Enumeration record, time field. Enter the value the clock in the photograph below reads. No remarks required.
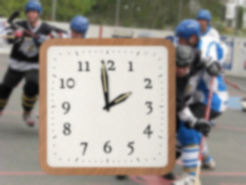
1:59
